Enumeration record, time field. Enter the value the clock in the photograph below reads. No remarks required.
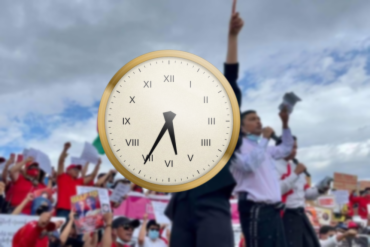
5:35
